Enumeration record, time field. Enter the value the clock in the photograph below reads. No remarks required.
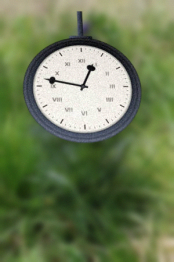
12:47
